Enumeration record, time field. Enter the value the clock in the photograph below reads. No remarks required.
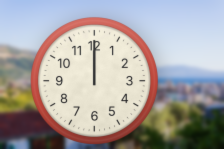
12:00
